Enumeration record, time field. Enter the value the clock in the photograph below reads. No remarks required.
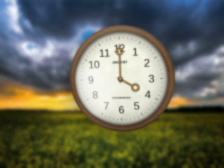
4:00
